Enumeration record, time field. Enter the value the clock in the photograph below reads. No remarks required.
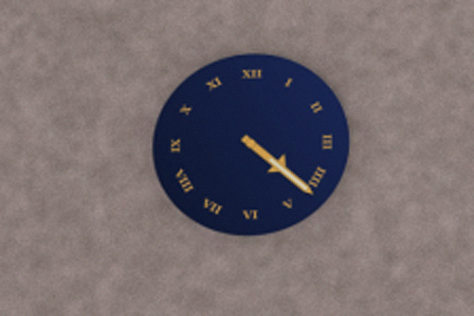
4:22
